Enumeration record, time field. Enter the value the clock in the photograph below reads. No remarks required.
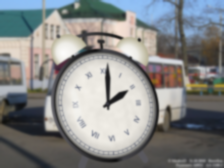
2:01
